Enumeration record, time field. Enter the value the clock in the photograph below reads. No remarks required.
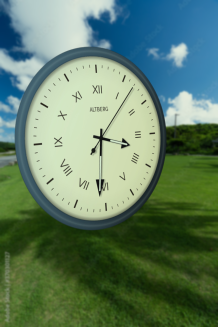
3:31:07
